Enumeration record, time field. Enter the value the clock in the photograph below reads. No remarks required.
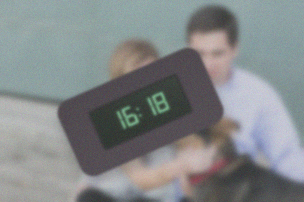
16:18
